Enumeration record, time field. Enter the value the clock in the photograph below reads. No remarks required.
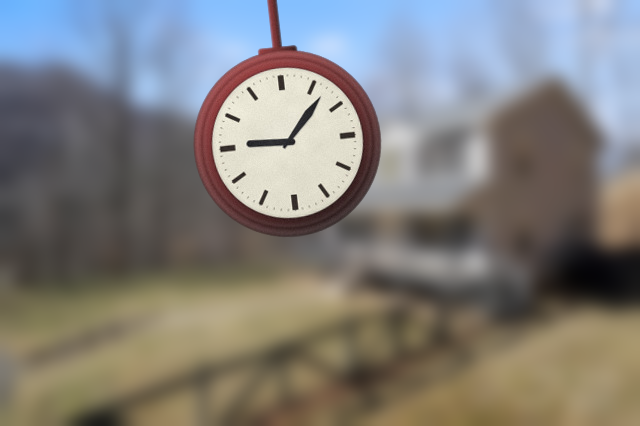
9:07
